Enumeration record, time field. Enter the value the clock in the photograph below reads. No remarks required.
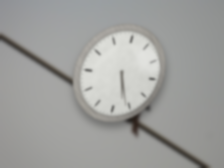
5:26
